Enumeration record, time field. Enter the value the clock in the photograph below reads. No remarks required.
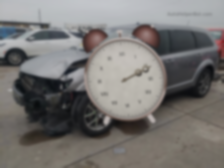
2:11
